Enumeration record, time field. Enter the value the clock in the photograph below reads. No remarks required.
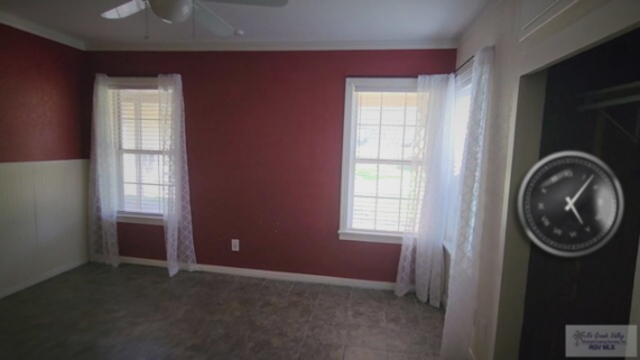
5:07
